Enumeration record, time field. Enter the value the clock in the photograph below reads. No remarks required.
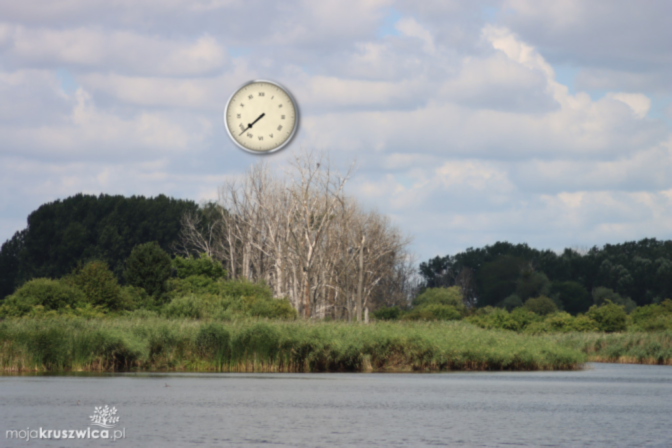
7:38
